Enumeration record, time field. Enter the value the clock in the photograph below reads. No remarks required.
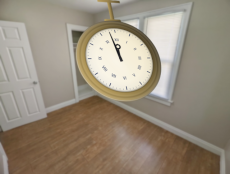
11:58
